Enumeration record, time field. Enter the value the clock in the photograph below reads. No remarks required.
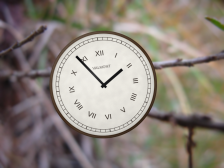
1:54
